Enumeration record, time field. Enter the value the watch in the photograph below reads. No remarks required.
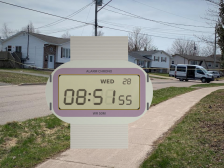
8:51:55
